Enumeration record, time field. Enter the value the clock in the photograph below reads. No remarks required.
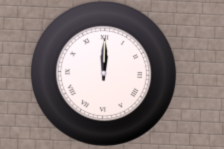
12:00
